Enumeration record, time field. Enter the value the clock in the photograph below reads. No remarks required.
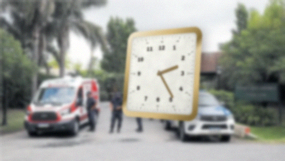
2:24
